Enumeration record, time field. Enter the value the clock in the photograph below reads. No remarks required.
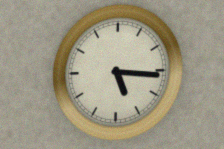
5:16
